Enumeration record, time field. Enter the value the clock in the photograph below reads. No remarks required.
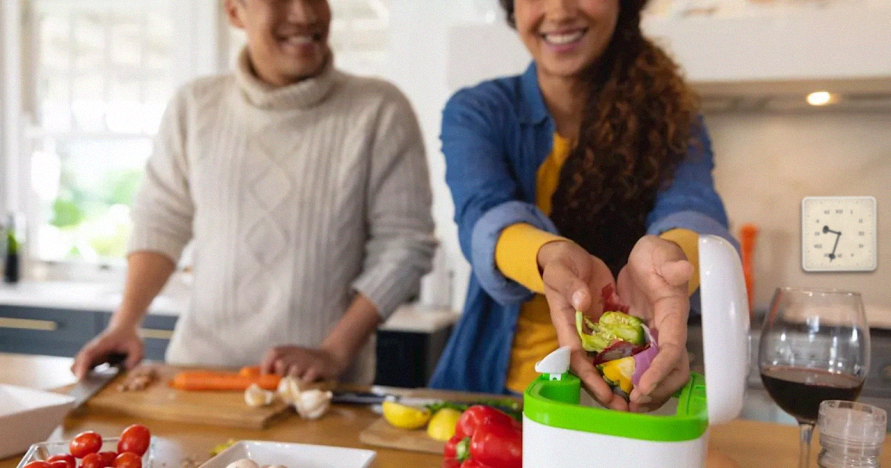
9:33
